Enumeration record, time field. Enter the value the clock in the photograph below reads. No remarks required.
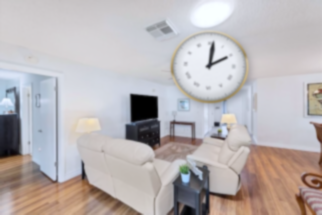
2:01
